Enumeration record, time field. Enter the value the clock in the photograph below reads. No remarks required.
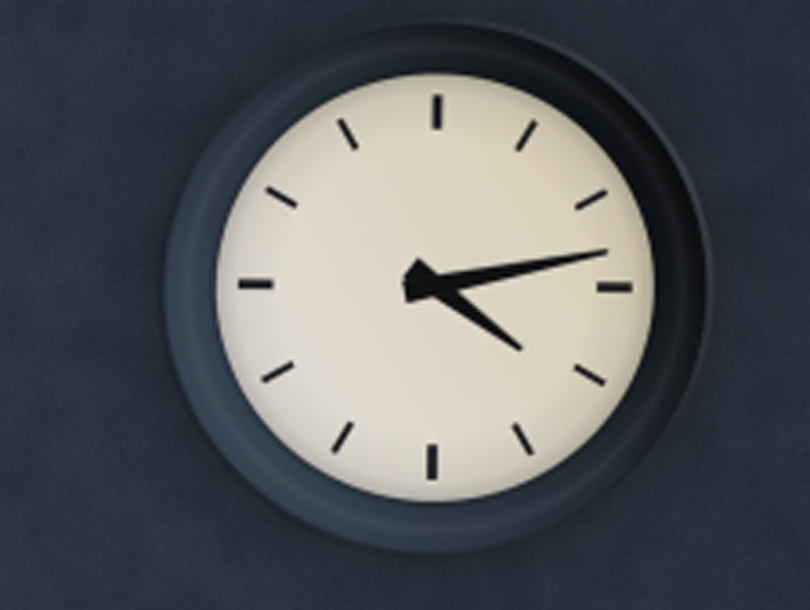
4:13
